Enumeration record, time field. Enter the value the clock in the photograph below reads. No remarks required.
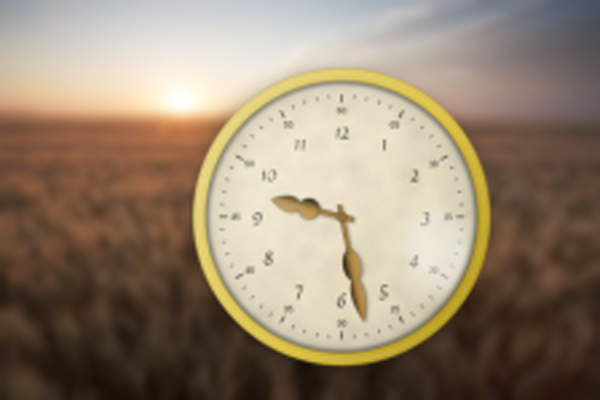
9:28
